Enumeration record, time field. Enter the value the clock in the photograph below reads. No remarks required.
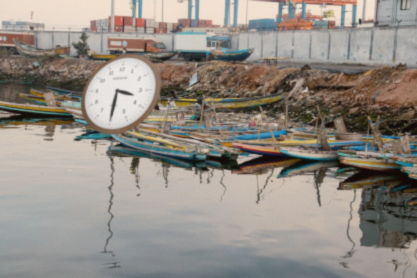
3:30
